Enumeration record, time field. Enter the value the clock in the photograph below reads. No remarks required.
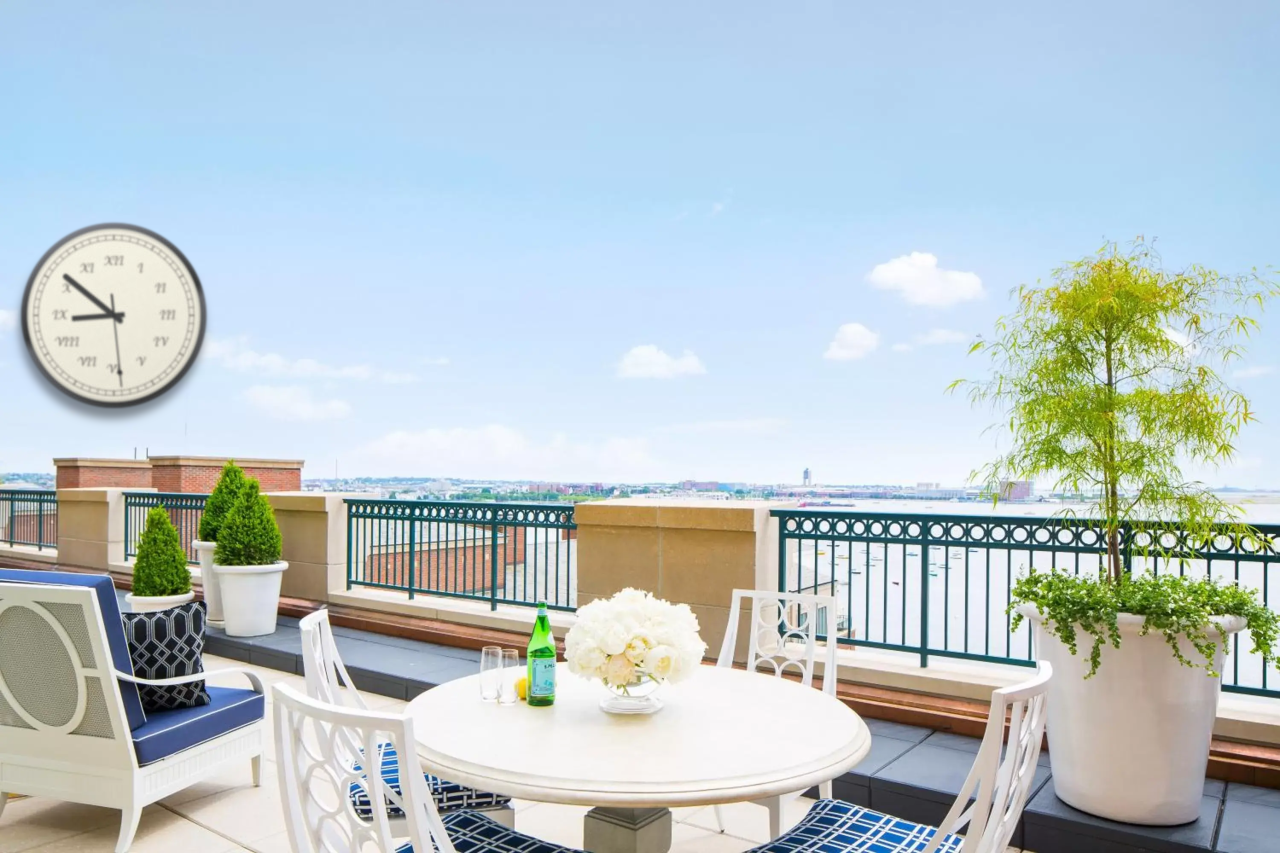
8:51:29
